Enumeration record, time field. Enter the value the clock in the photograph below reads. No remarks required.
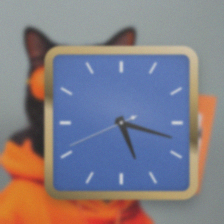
5:17:41
